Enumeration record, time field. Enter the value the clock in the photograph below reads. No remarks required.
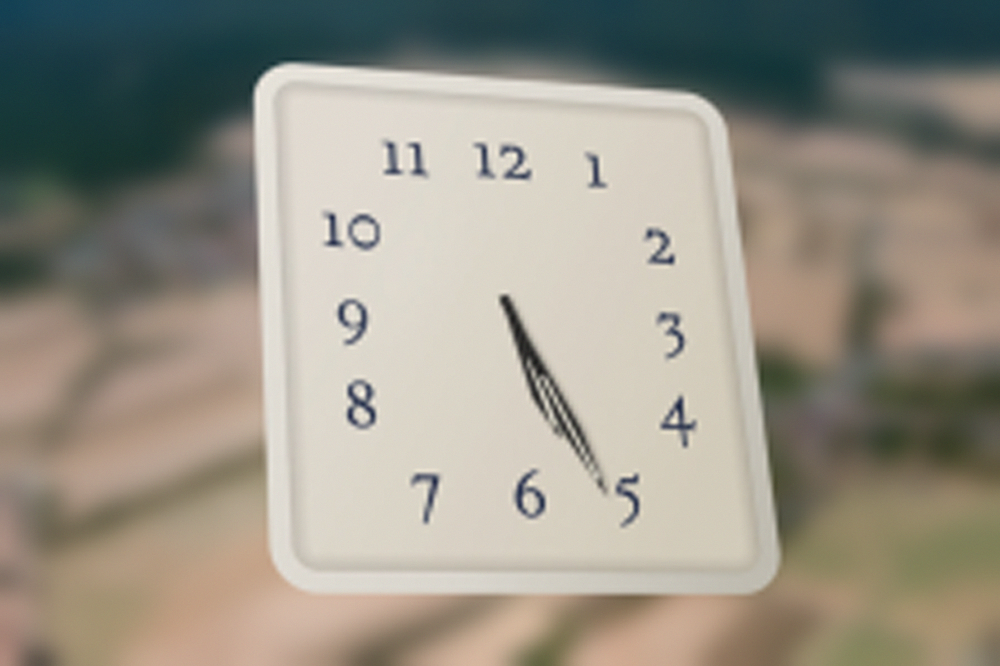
5:26
